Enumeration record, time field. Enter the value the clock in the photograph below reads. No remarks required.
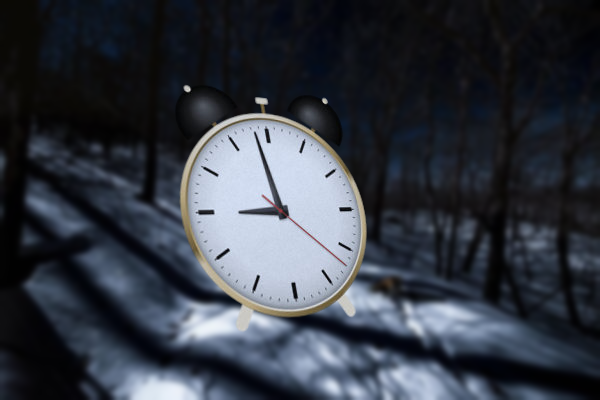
8:58:22
